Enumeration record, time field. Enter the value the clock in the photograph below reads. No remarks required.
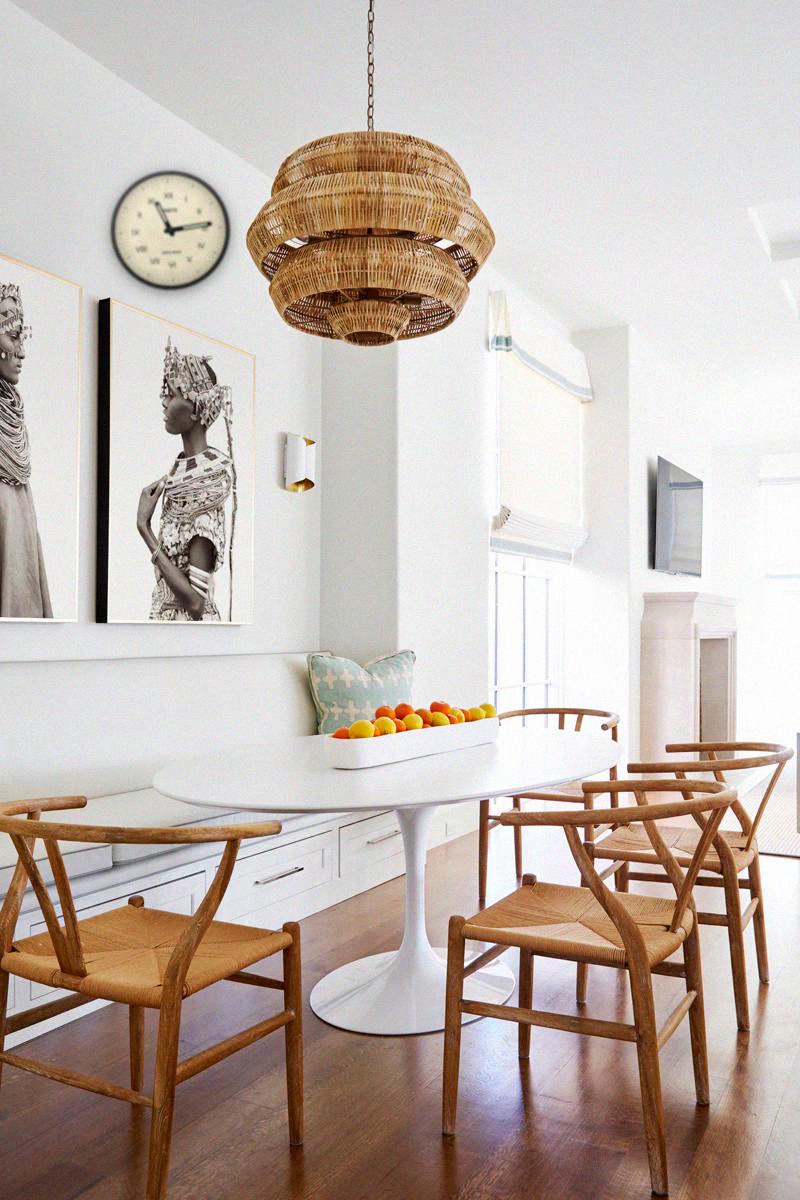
11:14
